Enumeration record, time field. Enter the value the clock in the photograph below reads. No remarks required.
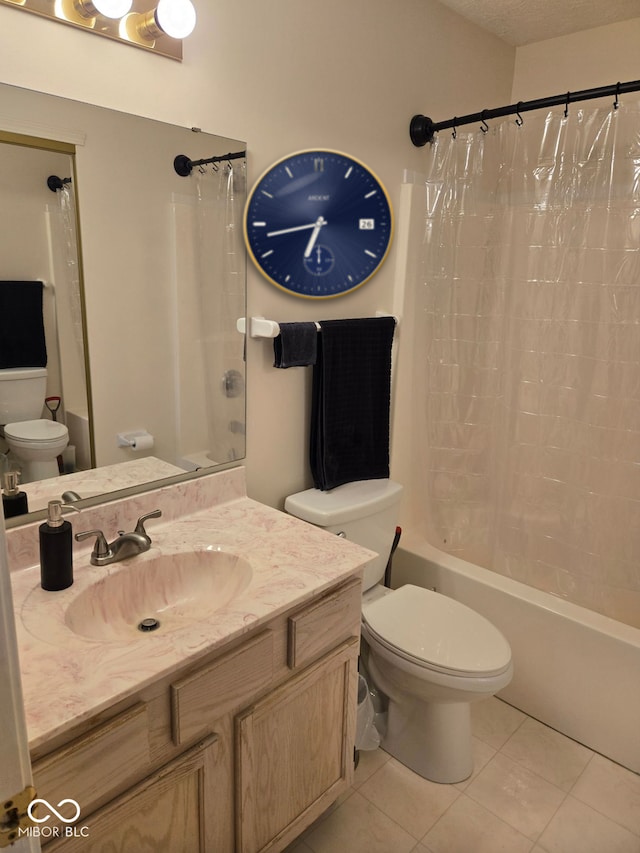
6:43
